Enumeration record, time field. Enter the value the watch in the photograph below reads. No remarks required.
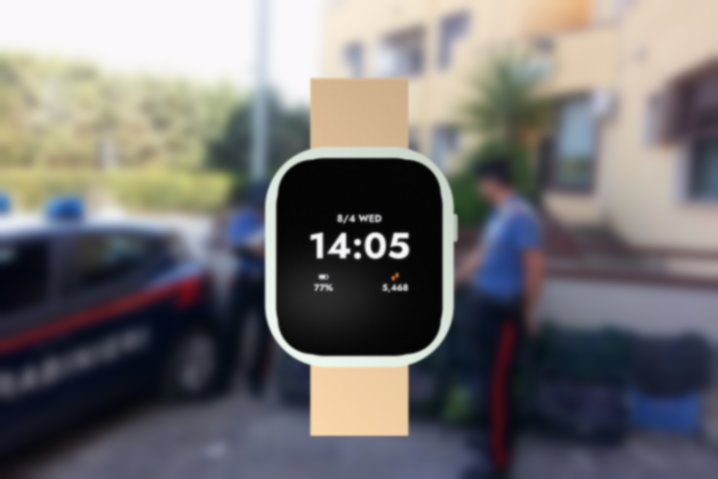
14:05
